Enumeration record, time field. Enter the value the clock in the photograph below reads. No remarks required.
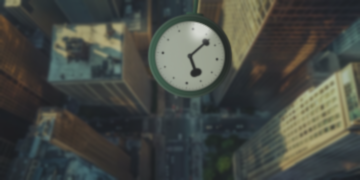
5:07
